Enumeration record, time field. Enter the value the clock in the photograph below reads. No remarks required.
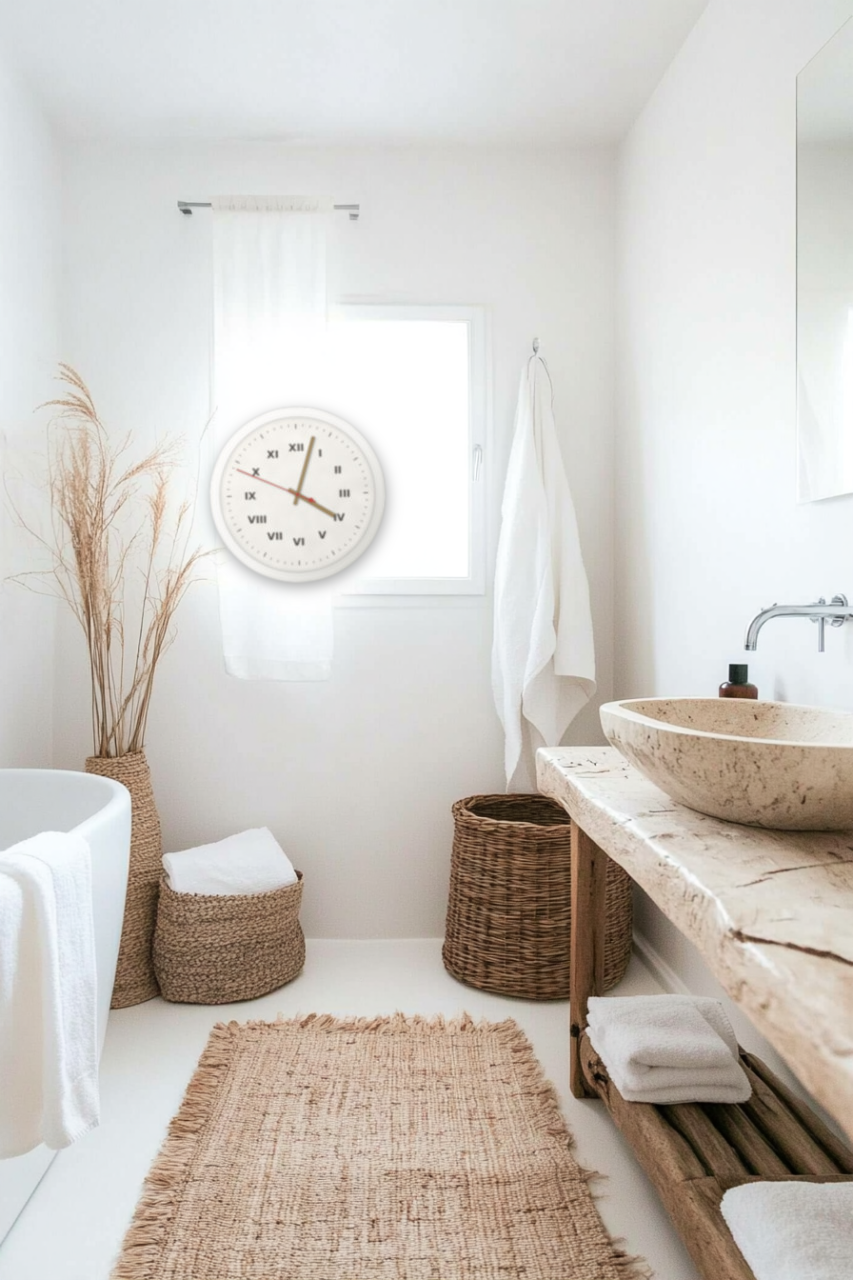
4:02:49
